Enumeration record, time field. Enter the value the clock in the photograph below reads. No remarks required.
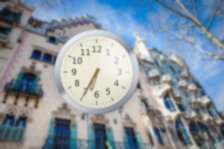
6:35
